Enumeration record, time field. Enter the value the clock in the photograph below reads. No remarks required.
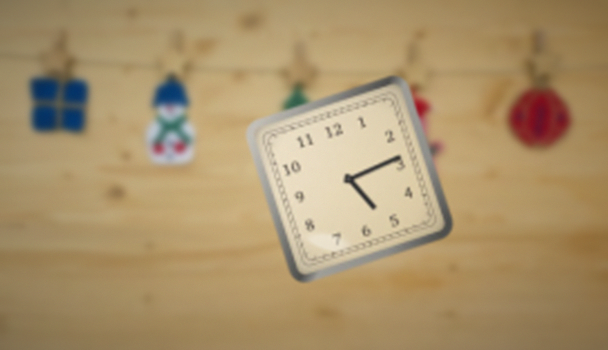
5:14
